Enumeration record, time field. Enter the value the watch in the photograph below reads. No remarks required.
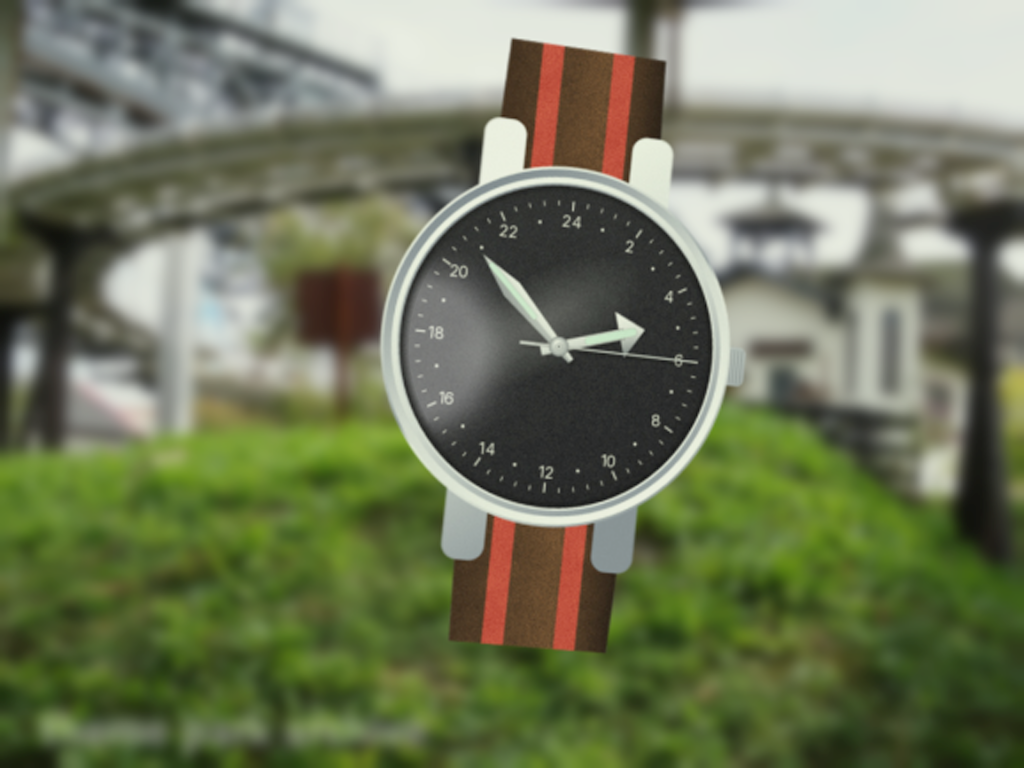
4:52:15
